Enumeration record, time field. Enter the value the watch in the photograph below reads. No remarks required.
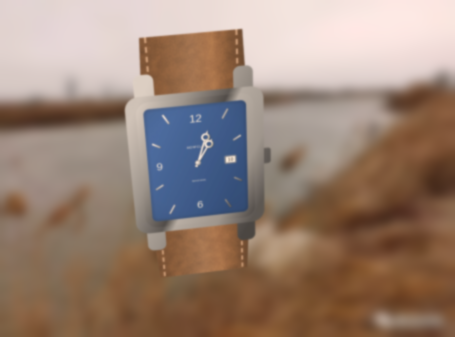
1:03
